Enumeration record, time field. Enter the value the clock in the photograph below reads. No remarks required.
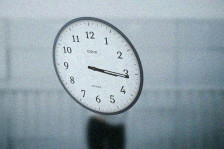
3:16
